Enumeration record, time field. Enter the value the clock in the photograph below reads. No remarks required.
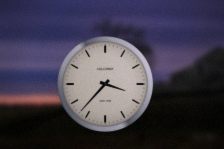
3:37
